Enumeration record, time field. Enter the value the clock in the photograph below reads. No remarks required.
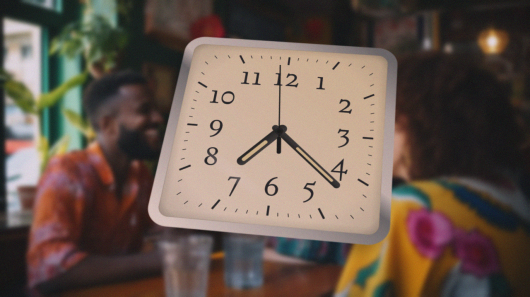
7:21:59
